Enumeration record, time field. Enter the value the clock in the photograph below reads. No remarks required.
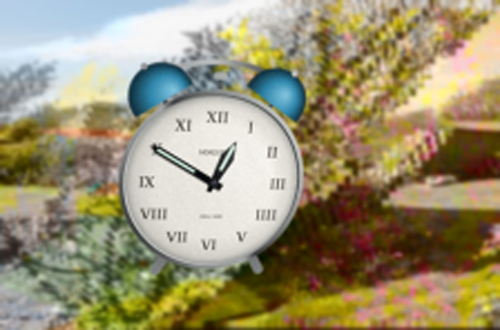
12:50
